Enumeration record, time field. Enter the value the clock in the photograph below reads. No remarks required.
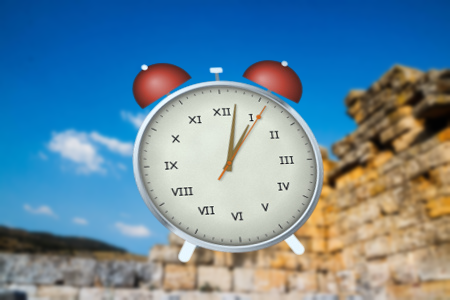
1:02:06
